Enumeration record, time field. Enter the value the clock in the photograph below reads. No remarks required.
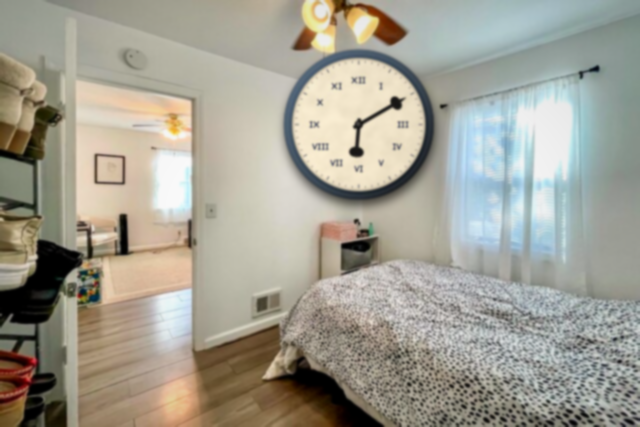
6:10
